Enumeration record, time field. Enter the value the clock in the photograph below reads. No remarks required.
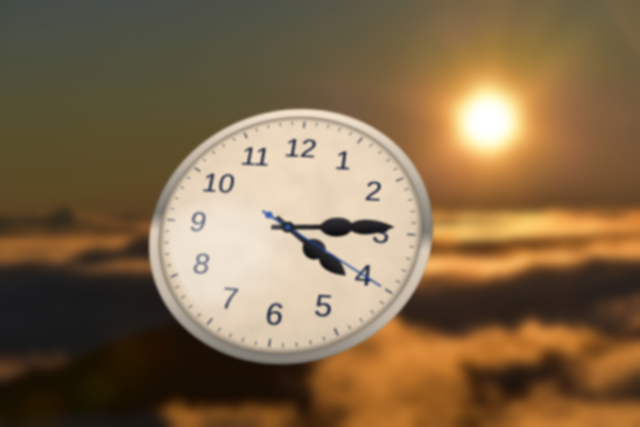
4:14:20
